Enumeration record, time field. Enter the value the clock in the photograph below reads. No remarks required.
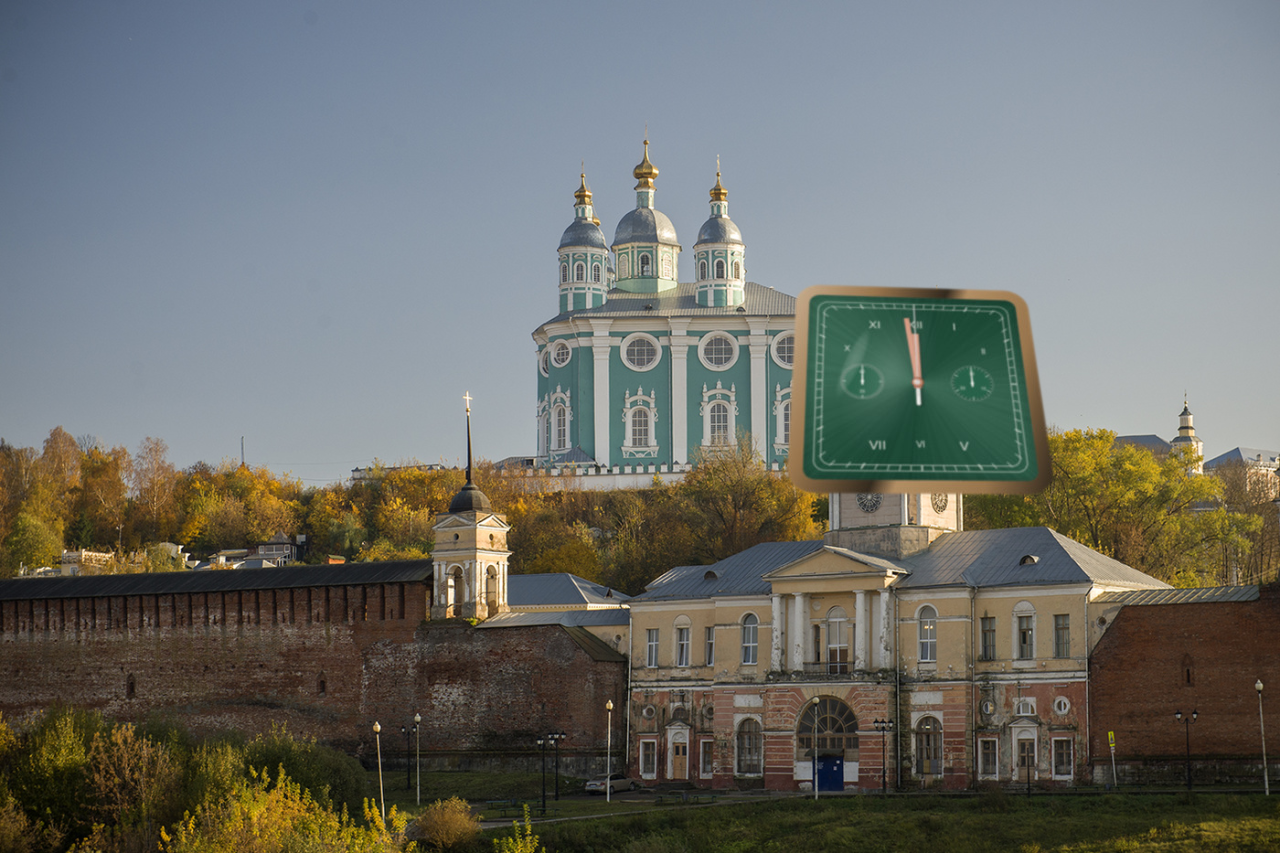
11:59
